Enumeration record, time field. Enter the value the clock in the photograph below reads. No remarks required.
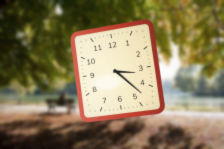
3:23
